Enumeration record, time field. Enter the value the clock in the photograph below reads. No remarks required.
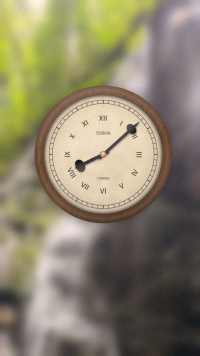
8:08
